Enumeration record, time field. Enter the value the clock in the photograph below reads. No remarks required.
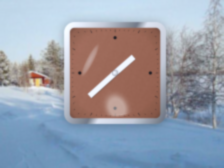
1:38
